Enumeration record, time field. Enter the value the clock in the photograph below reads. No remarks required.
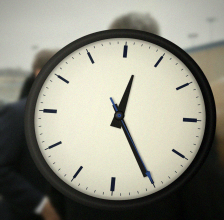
12:25:25
